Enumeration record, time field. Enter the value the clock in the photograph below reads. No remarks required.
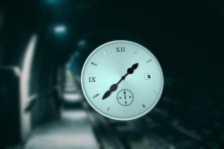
1:38
